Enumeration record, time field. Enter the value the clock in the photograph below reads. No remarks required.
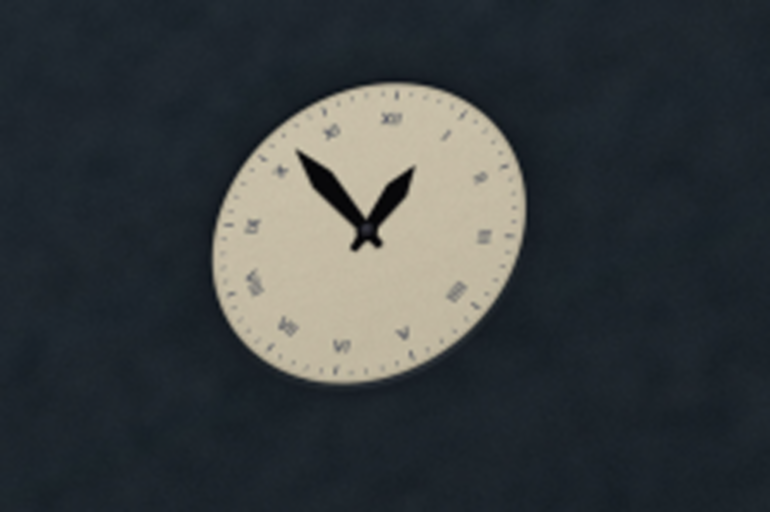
12:52
